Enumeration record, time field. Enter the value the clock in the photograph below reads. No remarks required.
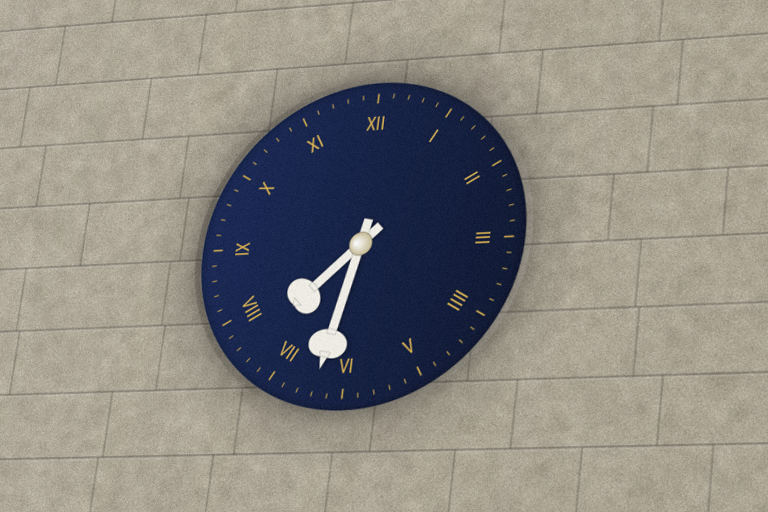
7:32
